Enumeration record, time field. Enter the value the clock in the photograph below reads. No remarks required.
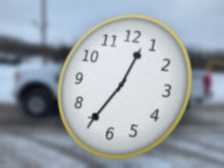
12:35
